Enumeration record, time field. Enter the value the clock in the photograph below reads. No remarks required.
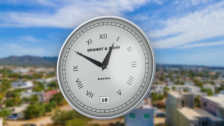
12:50
